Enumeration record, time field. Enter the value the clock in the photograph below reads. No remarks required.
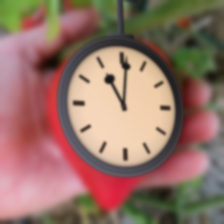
11:01
